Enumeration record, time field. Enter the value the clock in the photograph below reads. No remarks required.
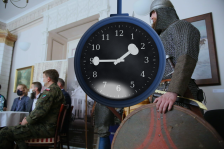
1:45
